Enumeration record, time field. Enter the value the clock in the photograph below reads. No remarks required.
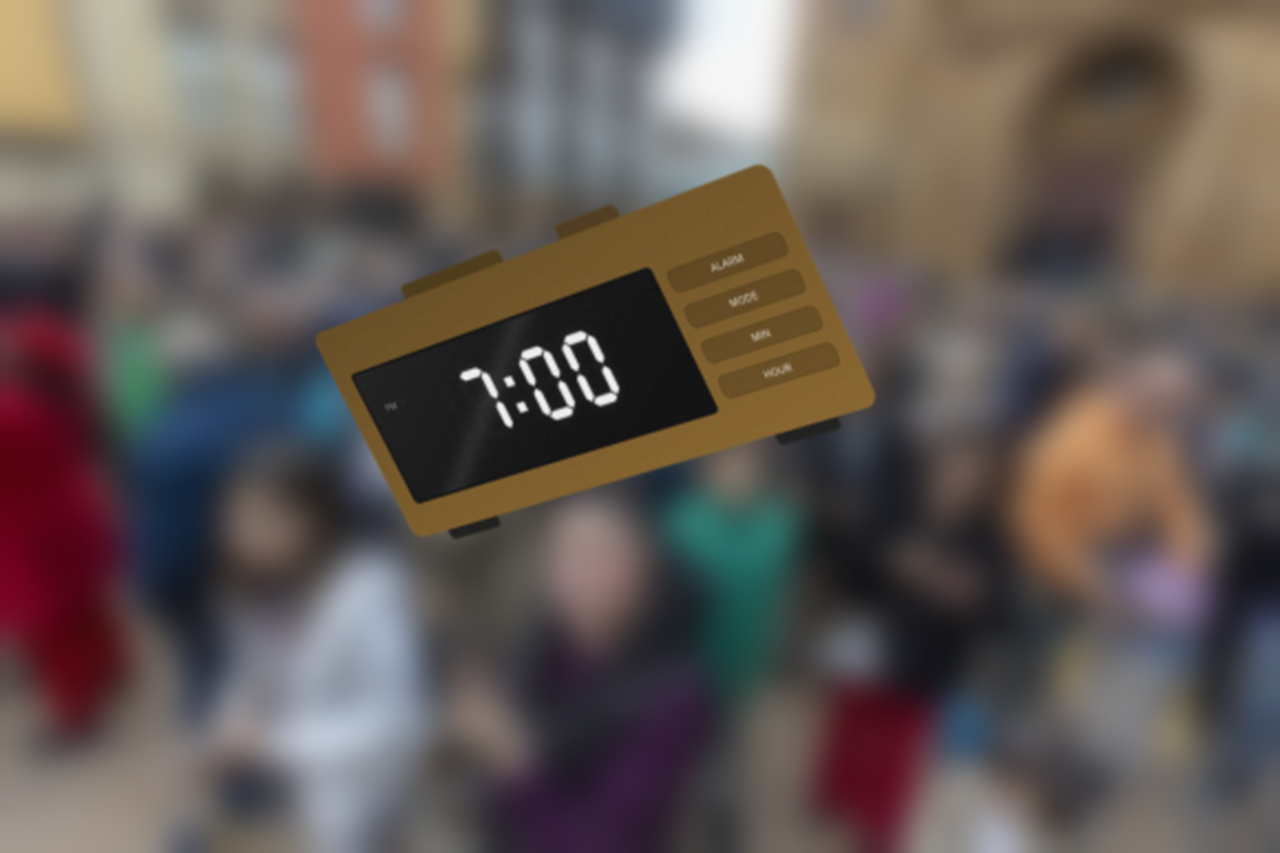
7:00
